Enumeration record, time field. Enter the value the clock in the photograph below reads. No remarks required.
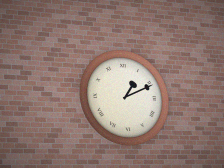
1:11
